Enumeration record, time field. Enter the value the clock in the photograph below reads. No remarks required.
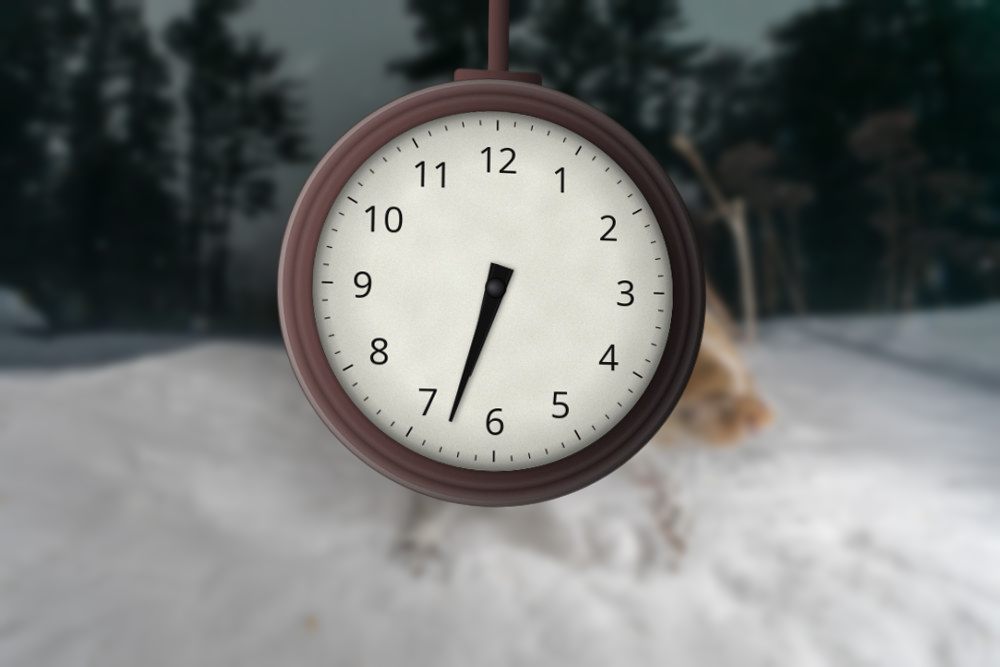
6:33
